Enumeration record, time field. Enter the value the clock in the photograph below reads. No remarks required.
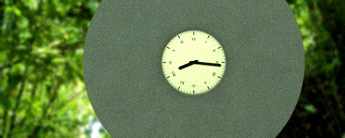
8:16
